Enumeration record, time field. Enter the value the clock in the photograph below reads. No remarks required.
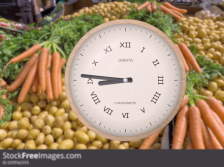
8:46
